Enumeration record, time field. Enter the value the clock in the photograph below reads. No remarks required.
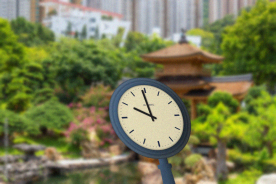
9:59
